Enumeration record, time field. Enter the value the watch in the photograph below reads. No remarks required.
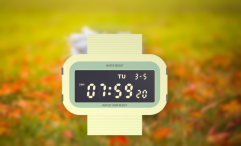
7:59:20
